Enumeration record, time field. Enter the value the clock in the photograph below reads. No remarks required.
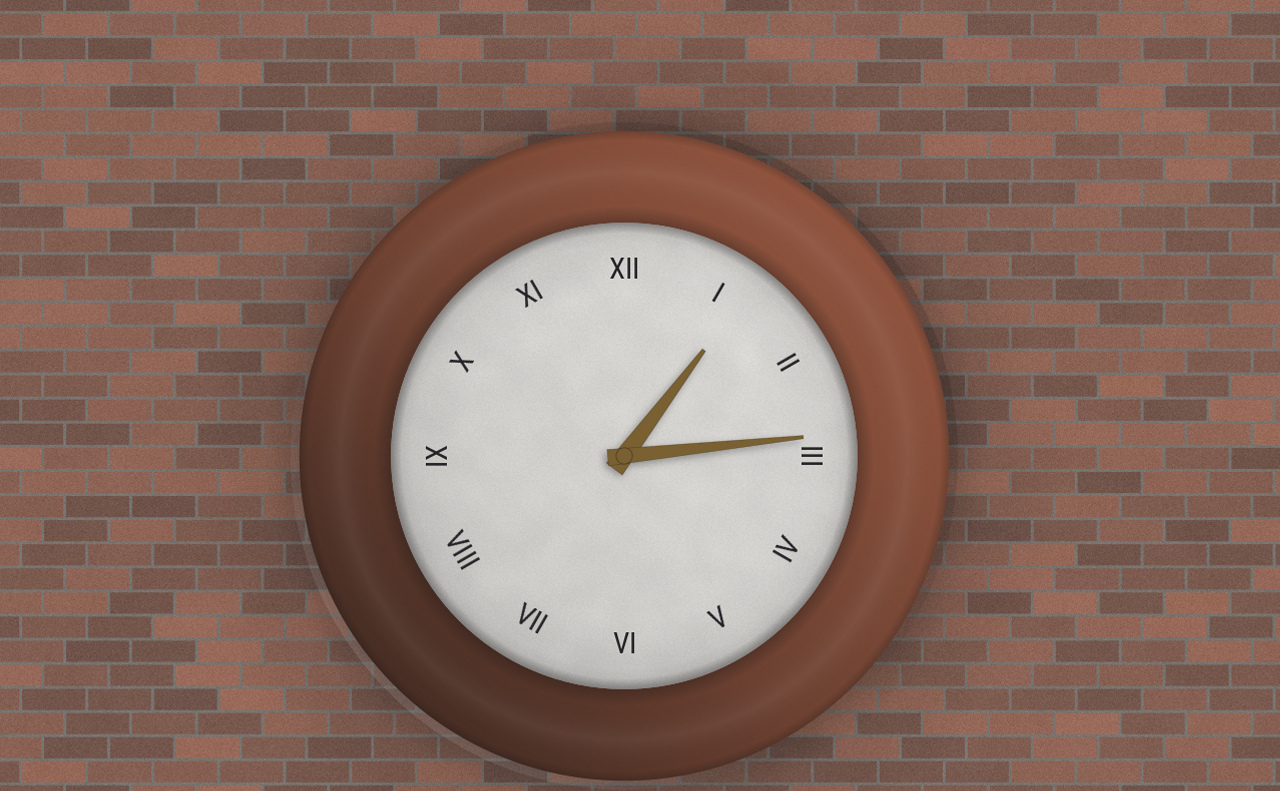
1:14
